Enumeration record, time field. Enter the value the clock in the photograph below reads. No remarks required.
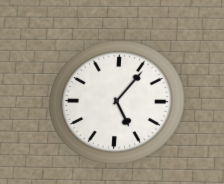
5:06
